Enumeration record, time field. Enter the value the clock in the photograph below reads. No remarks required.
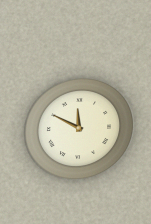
11:50
